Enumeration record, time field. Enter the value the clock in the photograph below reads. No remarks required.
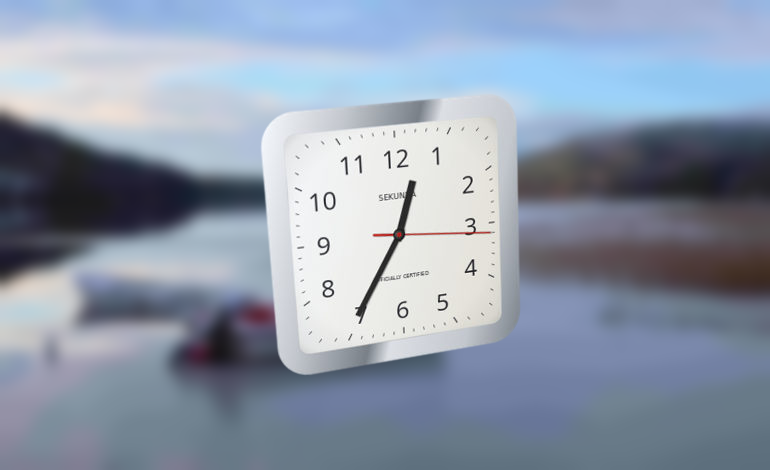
12:35:16
